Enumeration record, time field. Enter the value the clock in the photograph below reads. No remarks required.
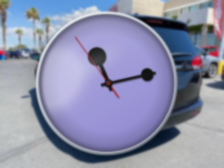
11:12:54
